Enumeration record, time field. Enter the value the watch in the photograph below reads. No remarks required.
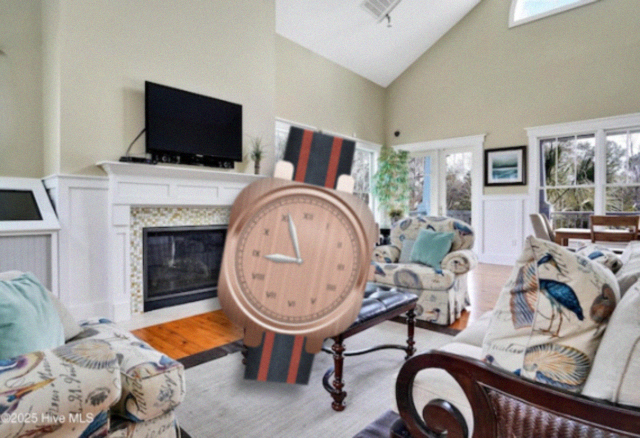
8:56
